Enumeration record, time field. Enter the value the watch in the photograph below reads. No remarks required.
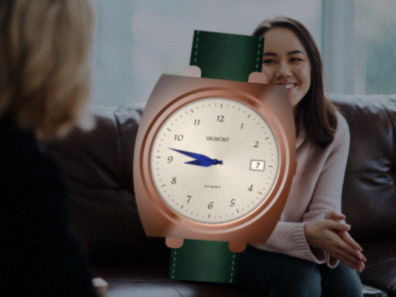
8:47
